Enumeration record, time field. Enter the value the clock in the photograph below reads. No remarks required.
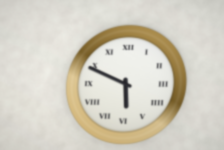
5:49
